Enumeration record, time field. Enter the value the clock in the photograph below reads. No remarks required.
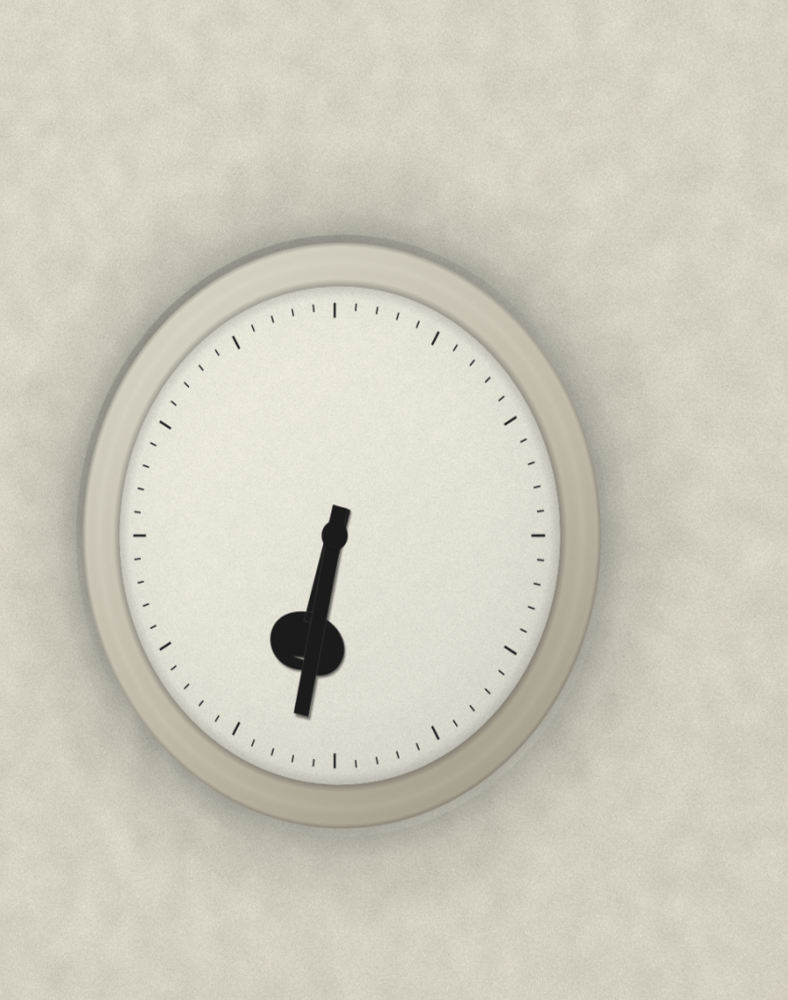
6:32
